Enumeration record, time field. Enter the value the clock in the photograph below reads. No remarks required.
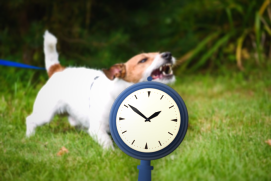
1:51
